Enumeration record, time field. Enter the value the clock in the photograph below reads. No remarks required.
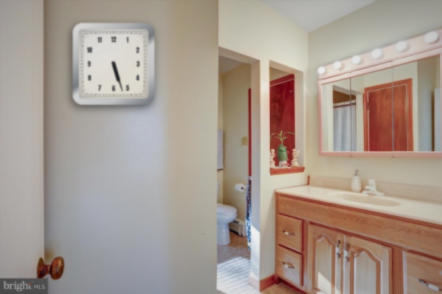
5:27
